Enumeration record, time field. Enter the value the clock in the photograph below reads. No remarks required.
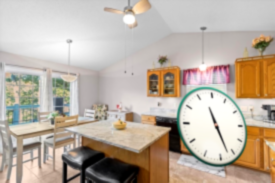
11:27
